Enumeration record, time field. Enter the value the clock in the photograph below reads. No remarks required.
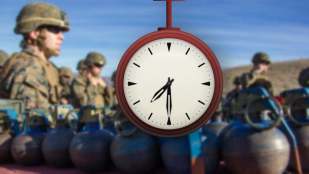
7:30
